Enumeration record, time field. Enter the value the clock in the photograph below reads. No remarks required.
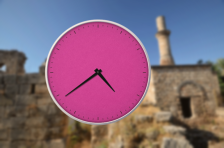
4:39
